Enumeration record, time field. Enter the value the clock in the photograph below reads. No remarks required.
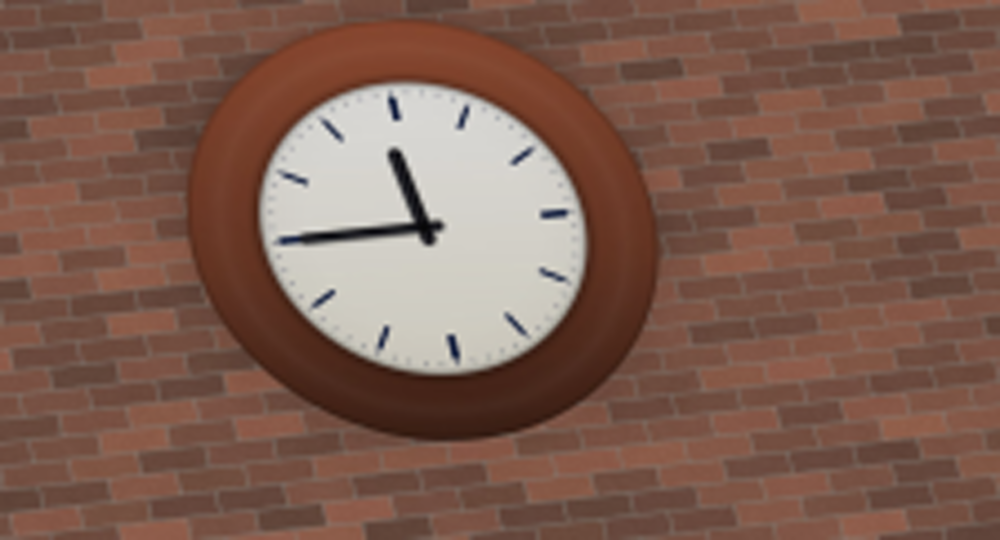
11:45
